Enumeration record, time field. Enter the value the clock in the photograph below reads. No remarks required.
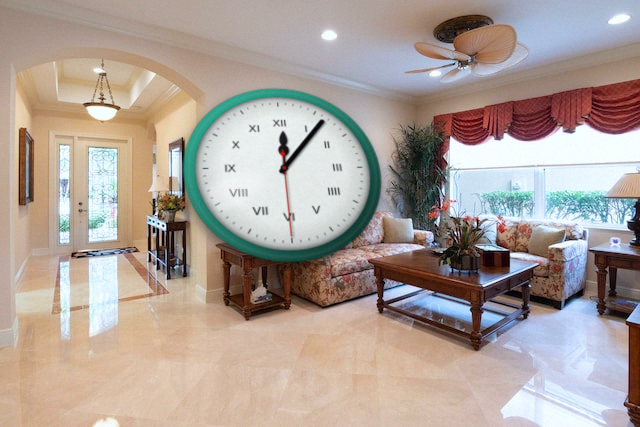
12:06:30
